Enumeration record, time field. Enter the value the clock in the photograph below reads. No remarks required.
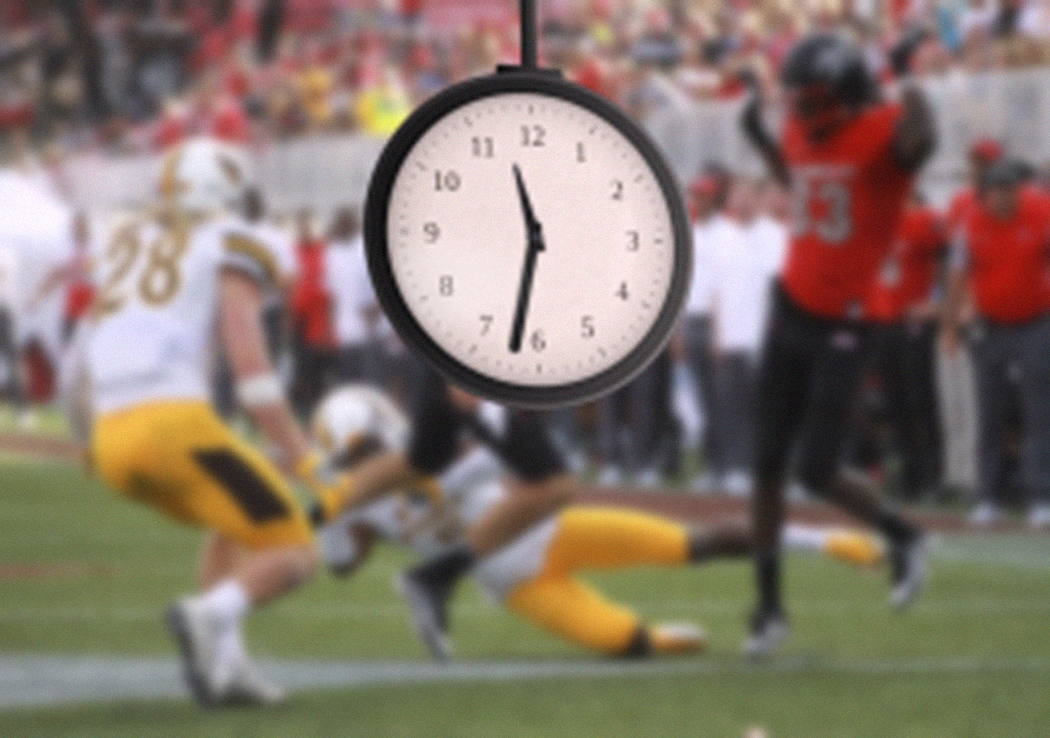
11:32
